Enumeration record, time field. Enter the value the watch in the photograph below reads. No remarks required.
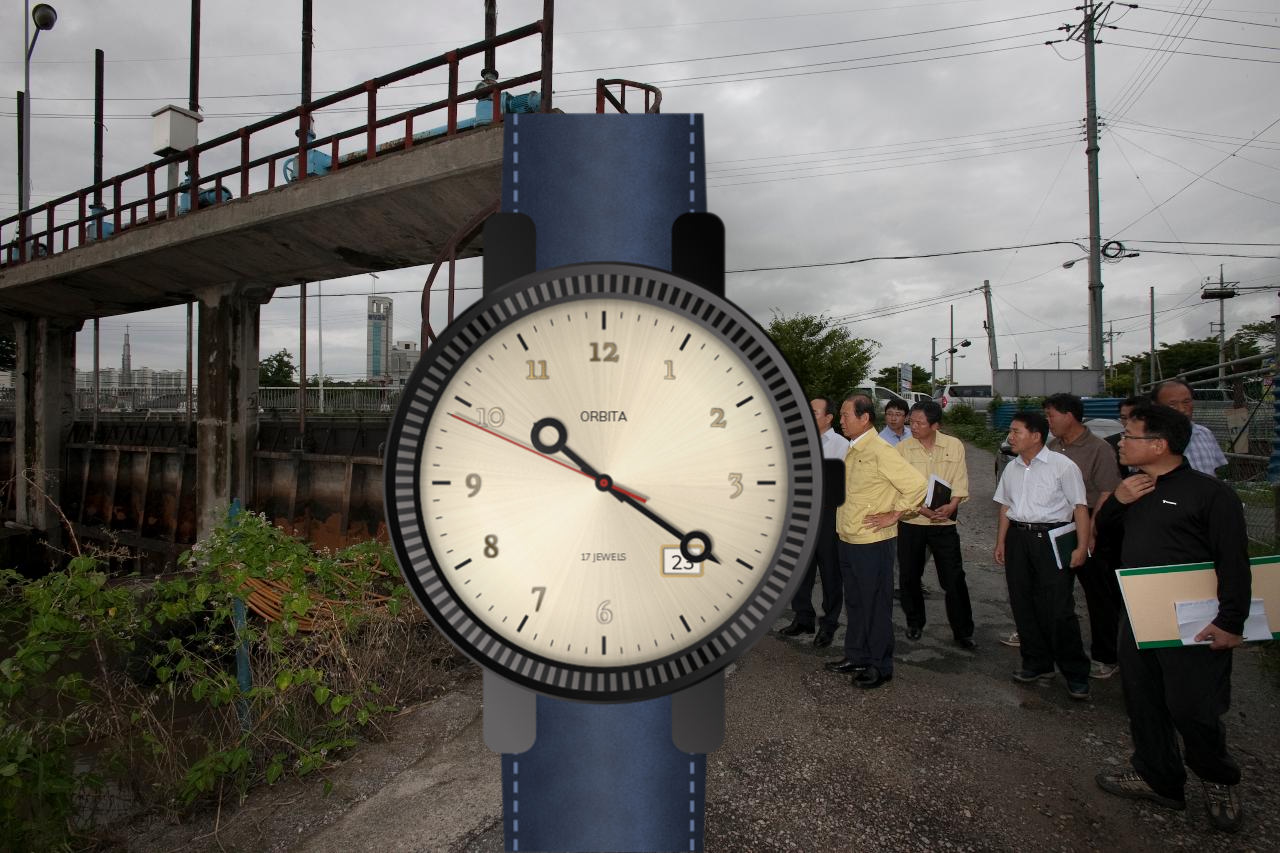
10:20:49
